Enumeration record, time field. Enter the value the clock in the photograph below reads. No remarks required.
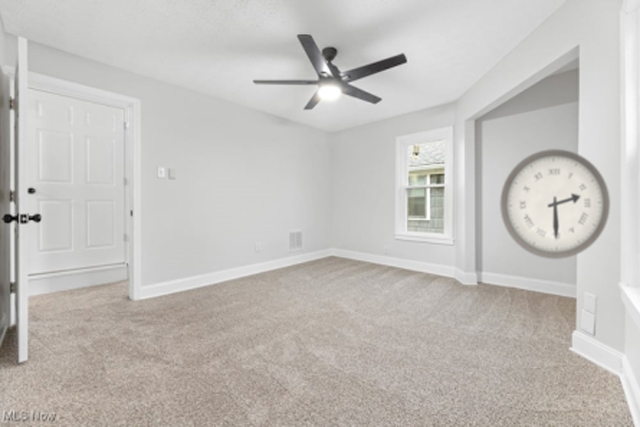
2:30
